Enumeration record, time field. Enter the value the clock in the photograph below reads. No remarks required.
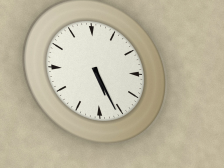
5:26
